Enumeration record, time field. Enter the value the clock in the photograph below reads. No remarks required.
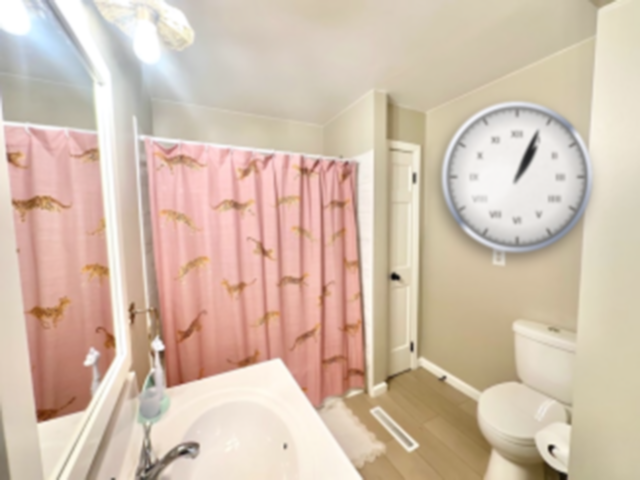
1:04
